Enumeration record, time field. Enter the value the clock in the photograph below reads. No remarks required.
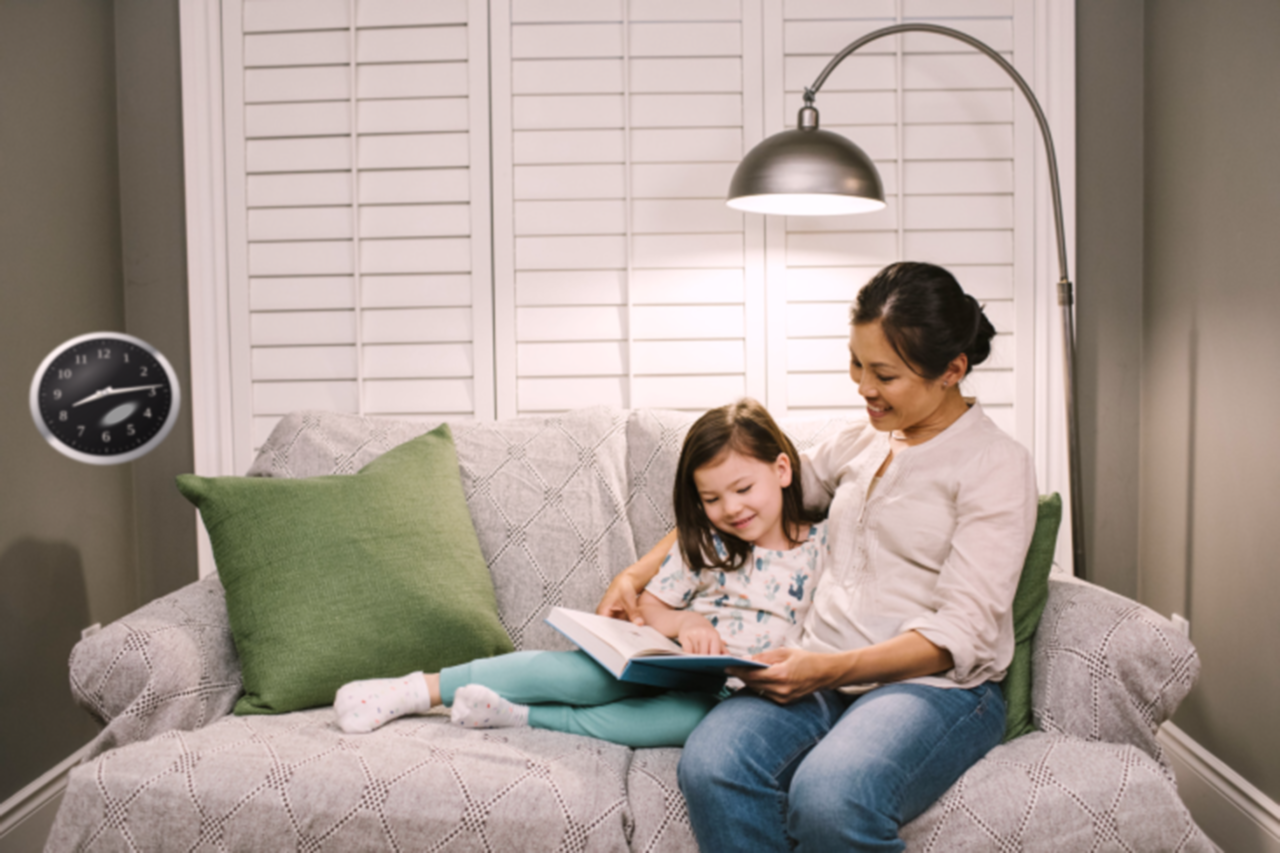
8:14
